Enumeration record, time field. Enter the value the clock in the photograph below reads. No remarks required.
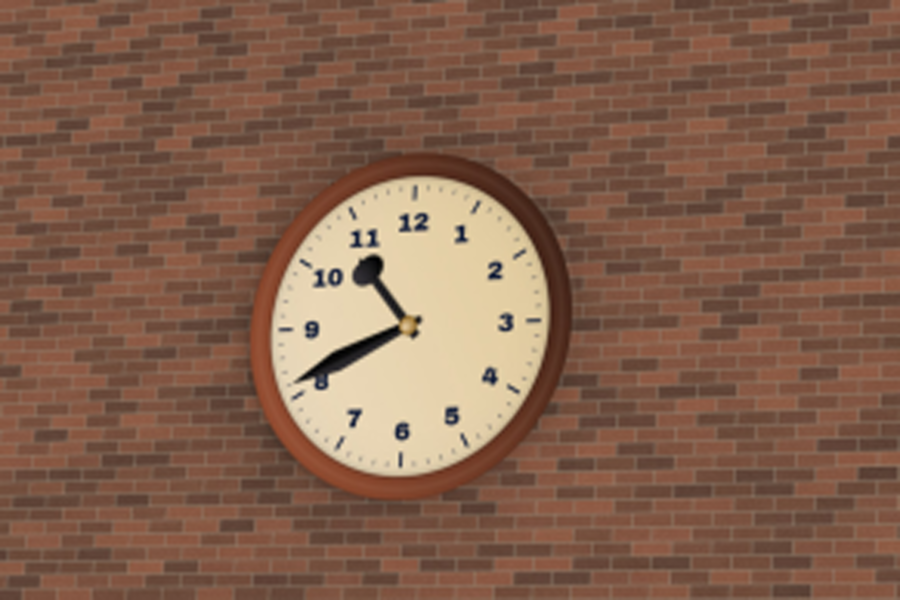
10:41
